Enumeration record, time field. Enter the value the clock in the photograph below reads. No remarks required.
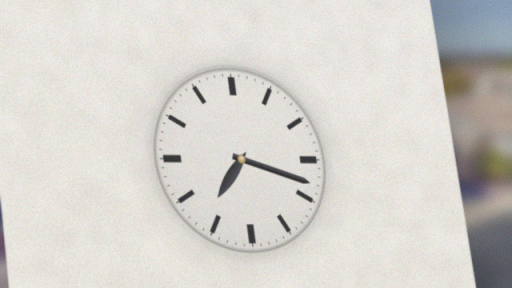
7:18
